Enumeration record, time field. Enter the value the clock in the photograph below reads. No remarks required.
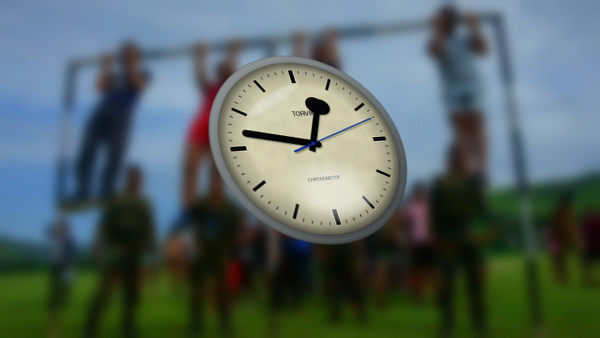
12:47:12
